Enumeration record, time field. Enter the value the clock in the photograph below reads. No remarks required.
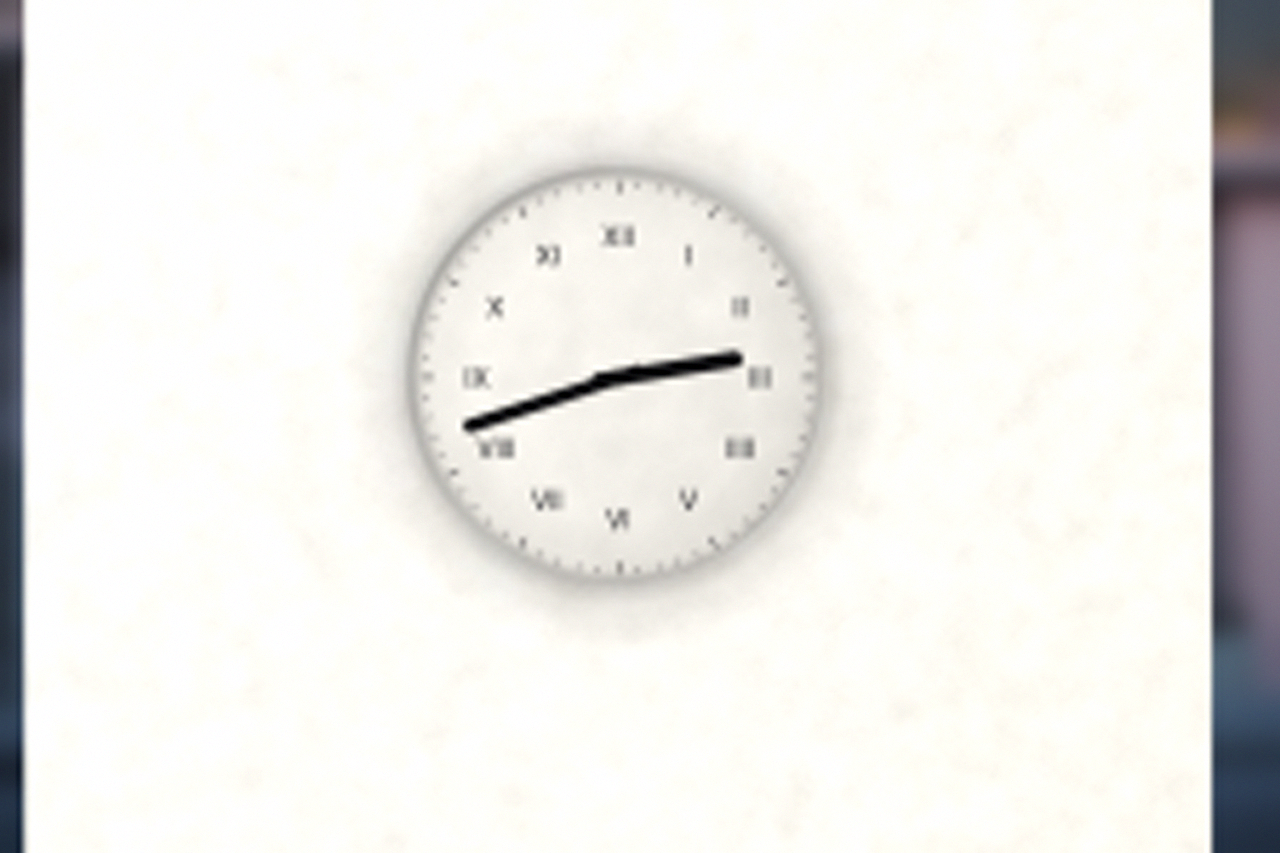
2:42
